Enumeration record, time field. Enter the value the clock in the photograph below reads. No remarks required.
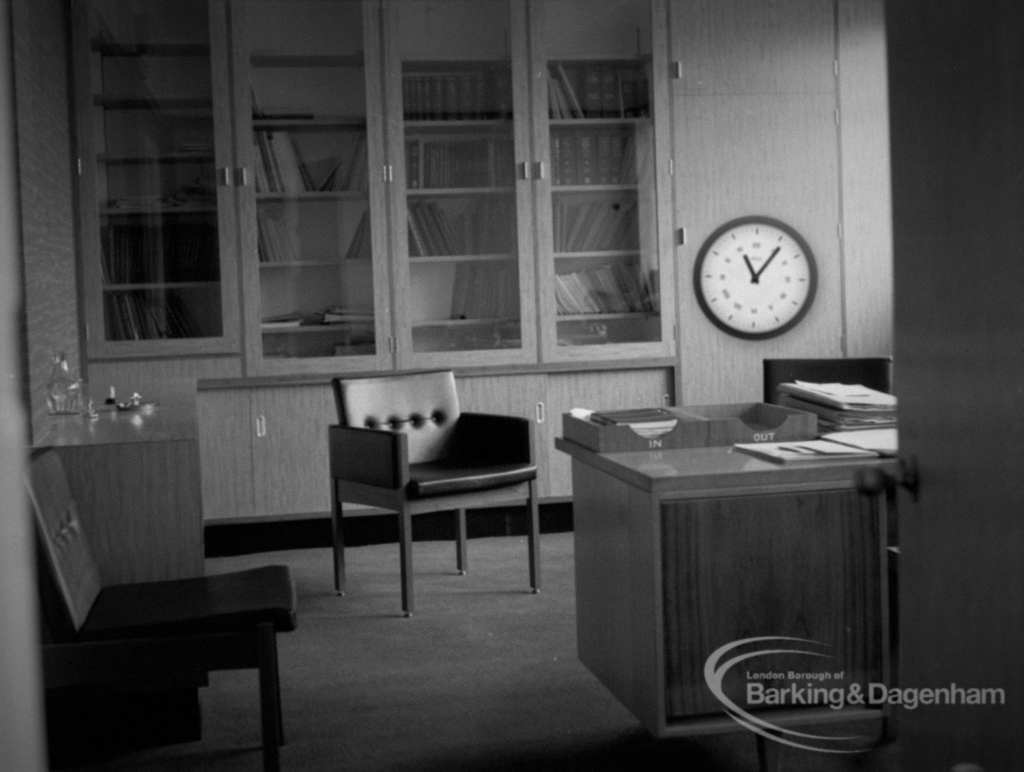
11:06
